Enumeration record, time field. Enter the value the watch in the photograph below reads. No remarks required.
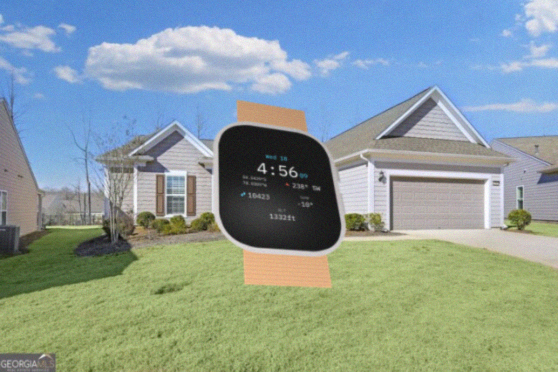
4:56
